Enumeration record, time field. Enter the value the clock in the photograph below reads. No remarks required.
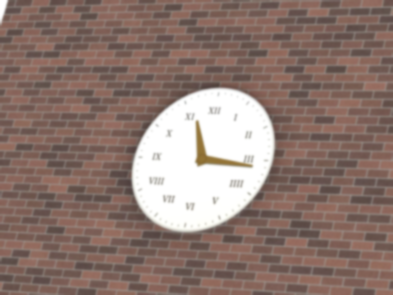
11:16
